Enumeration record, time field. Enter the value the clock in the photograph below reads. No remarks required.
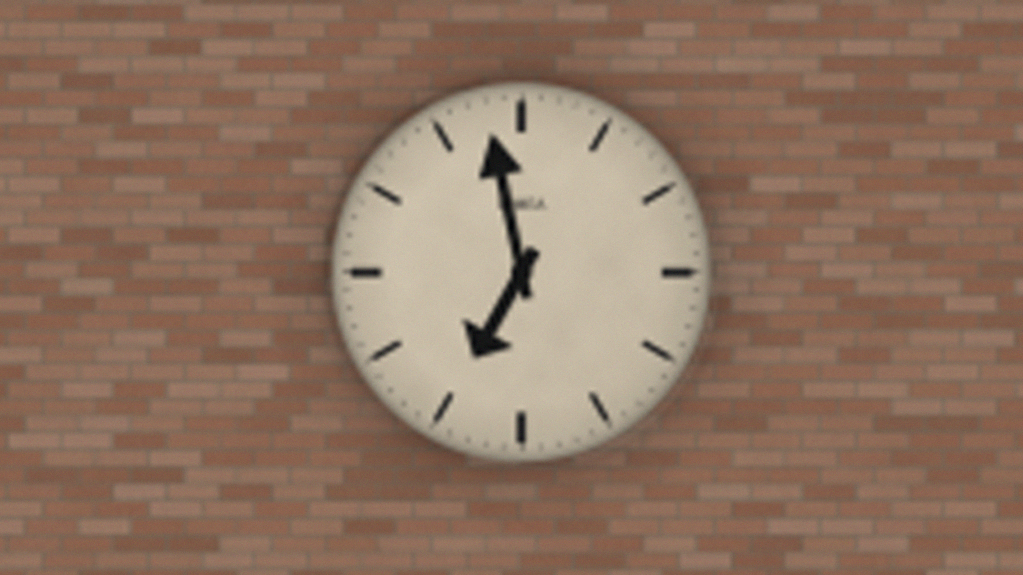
6:58
